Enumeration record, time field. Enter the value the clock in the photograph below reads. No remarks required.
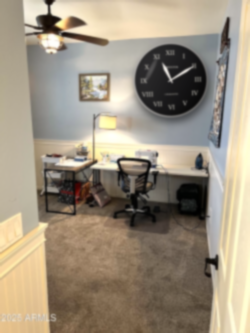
11:10
